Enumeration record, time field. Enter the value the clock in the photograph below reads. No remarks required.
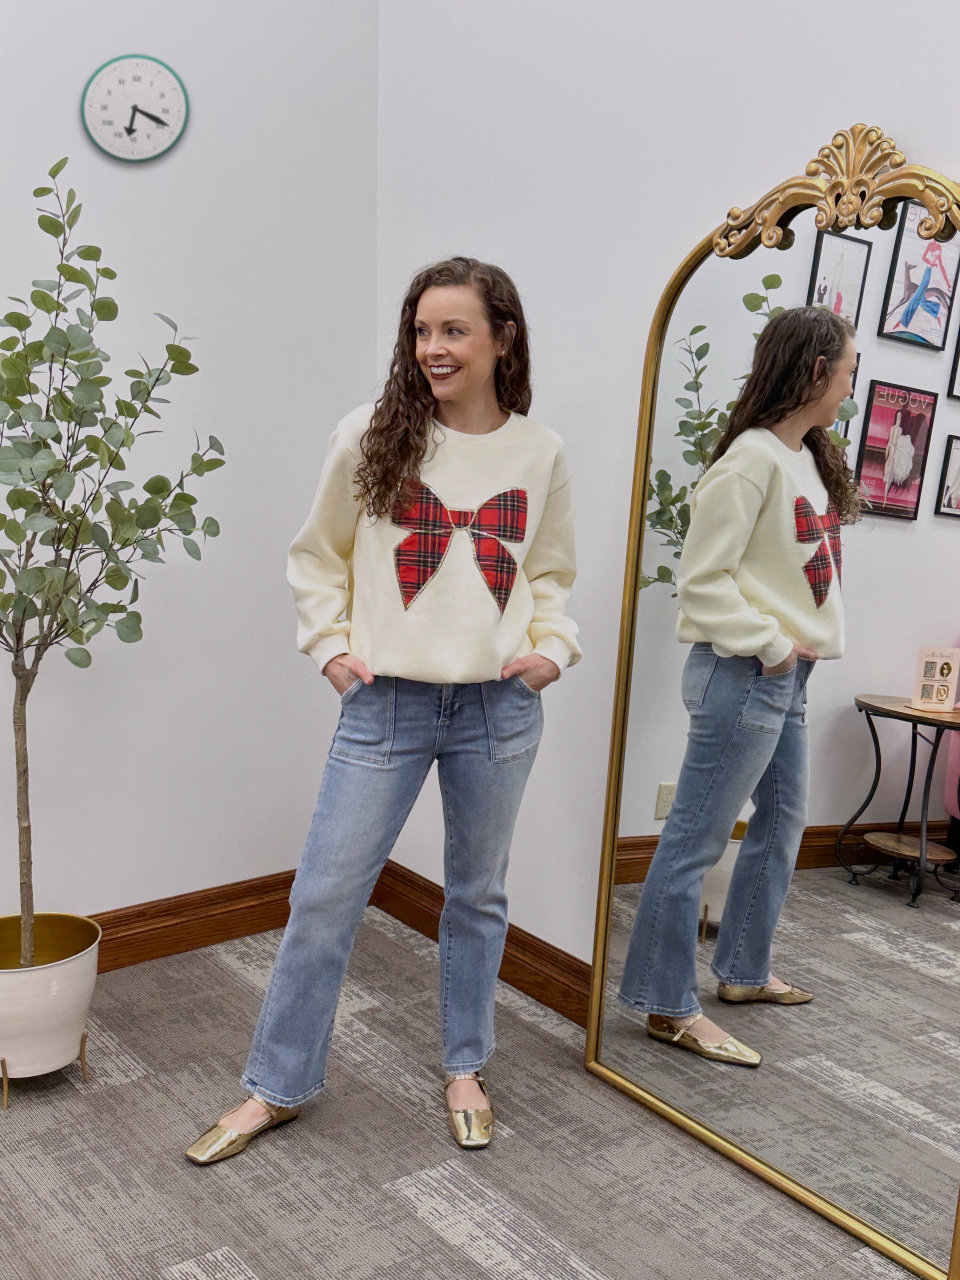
6:19
